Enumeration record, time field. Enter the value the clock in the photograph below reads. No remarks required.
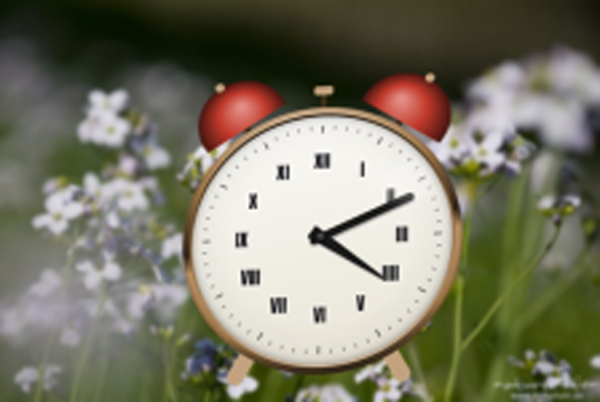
4:11
